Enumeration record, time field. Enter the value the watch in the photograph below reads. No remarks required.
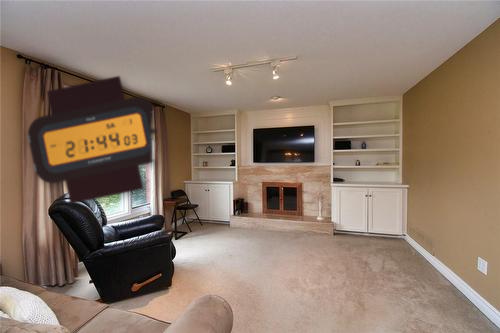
21:44
